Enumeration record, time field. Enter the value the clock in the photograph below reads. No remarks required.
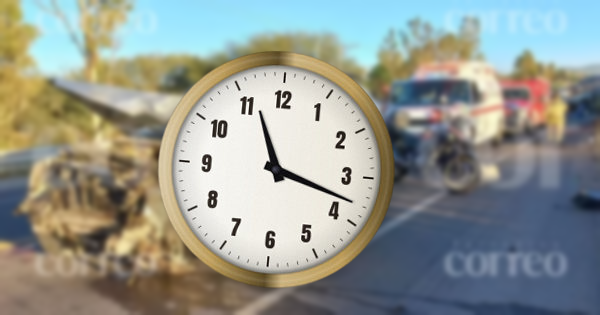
11:18
